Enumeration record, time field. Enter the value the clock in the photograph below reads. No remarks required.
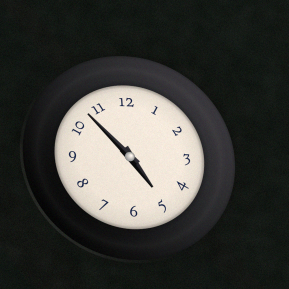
4:53
